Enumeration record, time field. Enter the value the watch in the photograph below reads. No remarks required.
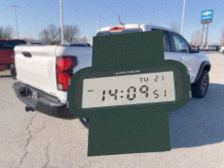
14:09:51
